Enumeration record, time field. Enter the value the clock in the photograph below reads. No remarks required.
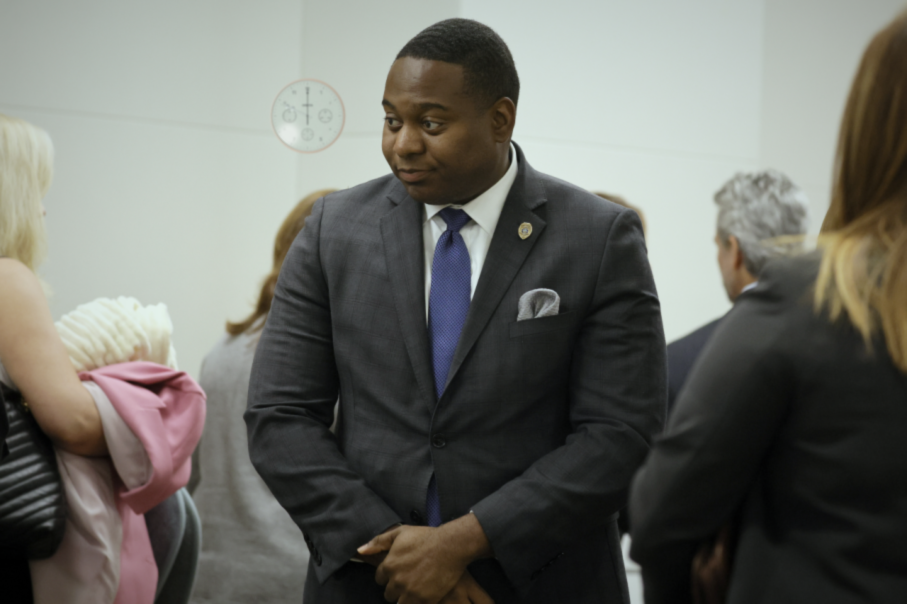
9:49
